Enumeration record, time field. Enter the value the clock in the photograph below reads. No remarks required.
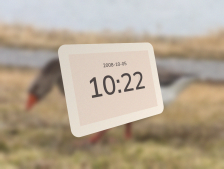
10:22
